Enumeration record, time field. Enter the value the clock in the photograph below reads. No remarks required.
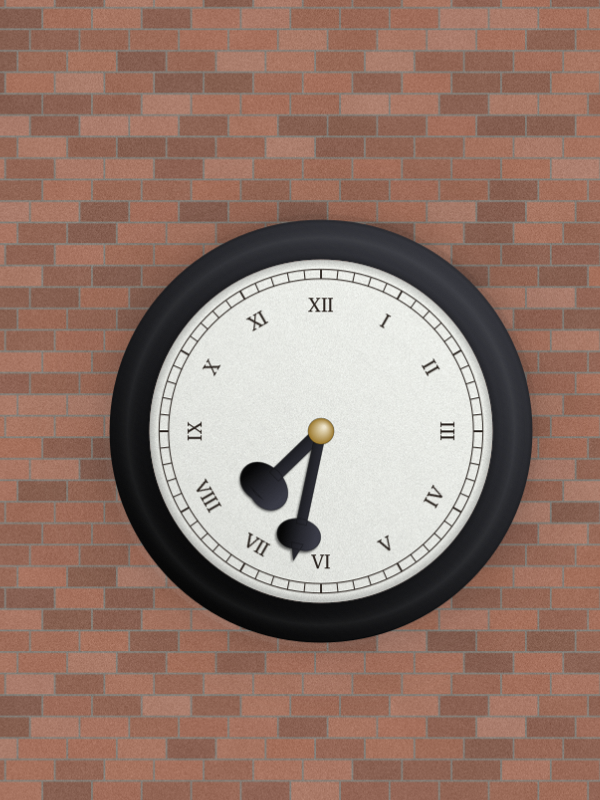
7:32
